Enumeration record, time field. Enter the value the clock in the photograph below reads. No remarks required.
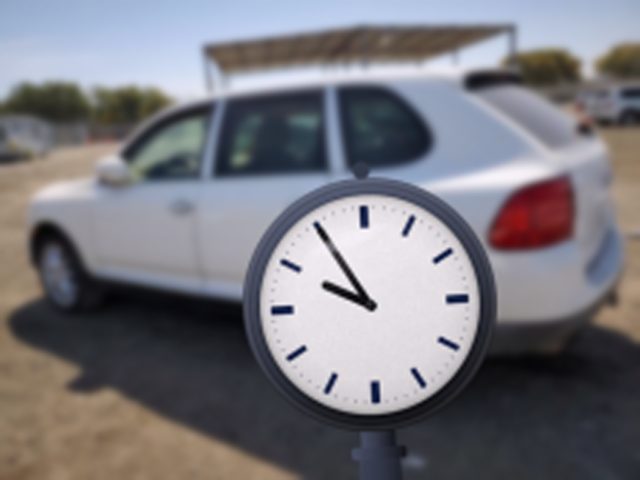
9:55
